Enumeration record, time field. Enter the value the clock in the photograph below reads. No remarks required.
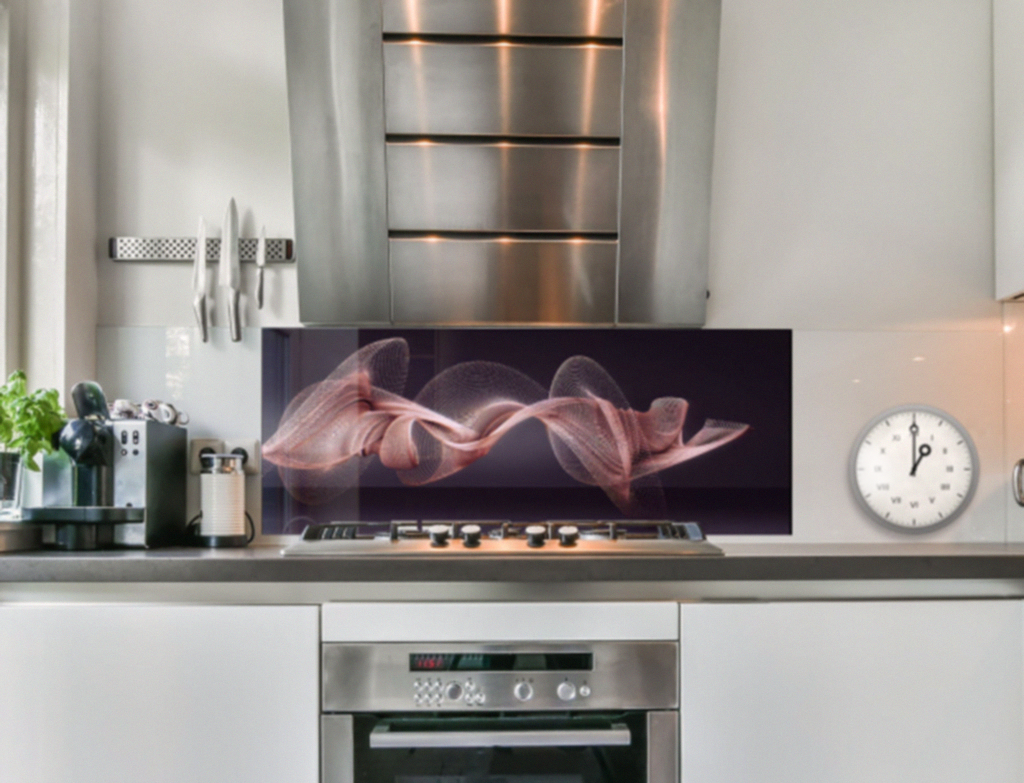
1:00
